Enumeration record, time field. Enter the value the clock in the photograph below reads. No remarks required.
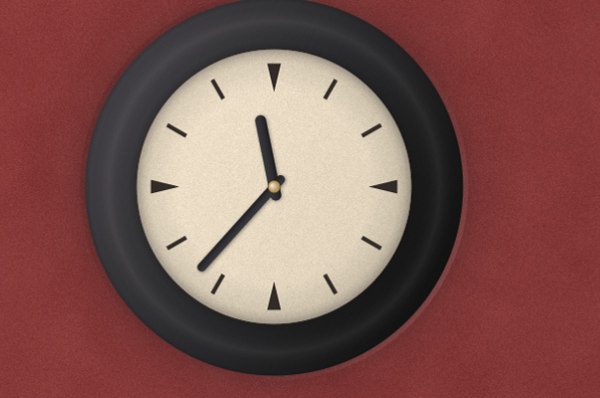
11:37
